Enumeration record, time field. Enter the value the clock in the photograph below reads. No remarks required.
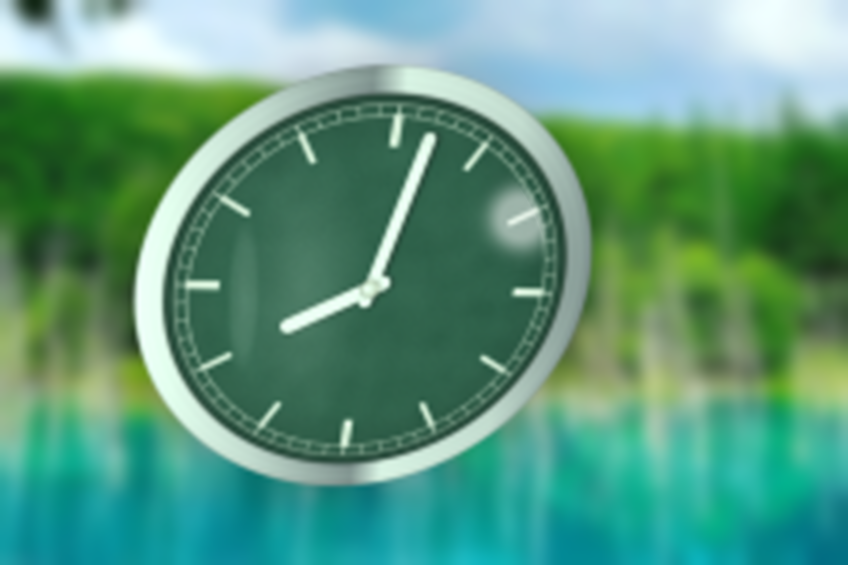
8:02
